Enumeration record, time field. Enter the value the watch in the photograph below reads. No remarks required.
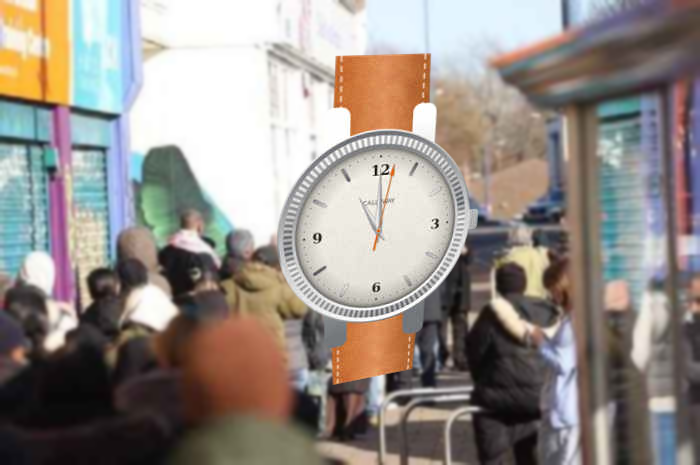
11:00:02
